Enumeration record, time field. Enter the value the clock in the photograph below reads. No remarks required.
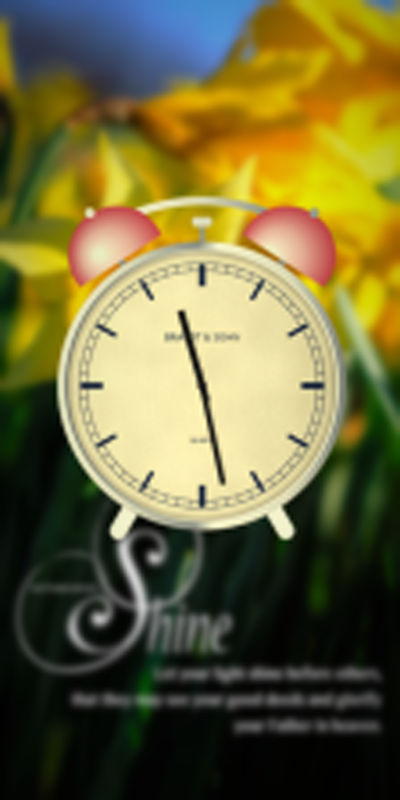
11:28
